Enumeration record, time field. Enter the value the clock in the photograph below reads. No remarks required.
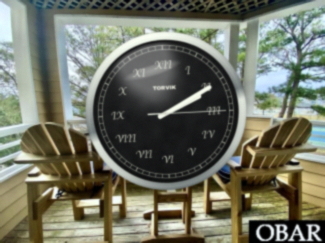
2:10:15
